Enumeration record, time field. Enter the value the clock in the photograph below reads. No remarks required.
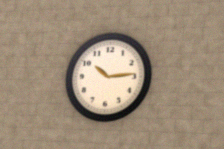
10:14
